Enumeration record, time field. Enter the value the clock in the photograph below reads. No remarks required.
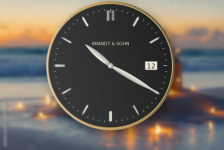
10:20
